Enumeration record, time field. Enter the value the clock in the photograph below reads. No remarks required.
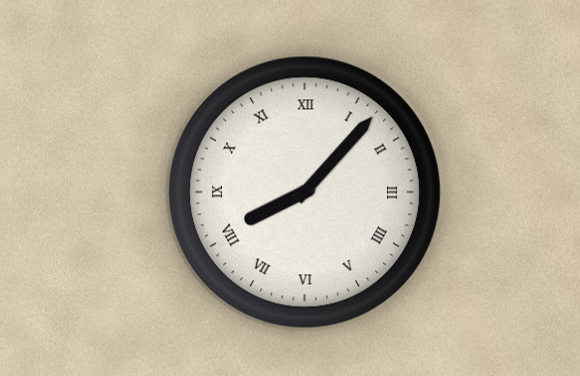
8:07
